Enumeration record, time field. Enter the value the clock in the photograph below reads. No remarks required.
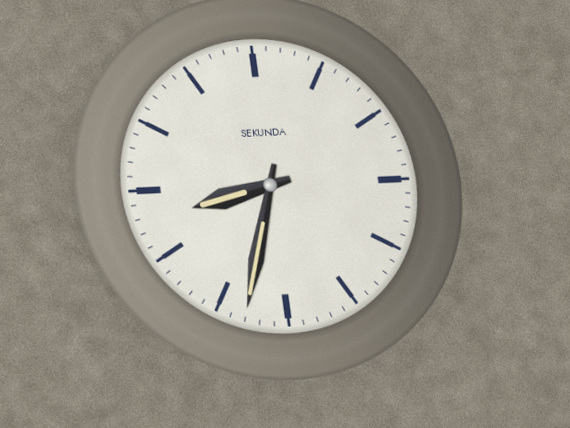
8:33
